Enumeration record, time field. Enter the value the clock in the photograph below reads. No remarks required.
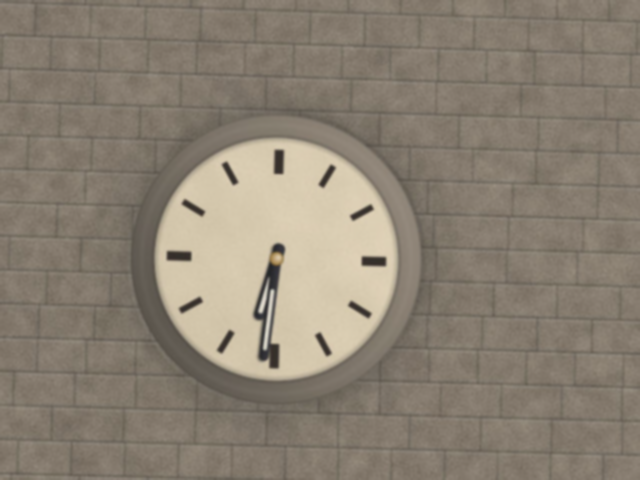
6:31
